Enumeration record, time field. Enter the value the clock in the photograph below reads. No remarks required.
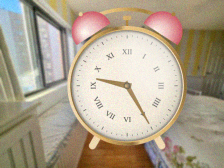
9:25
